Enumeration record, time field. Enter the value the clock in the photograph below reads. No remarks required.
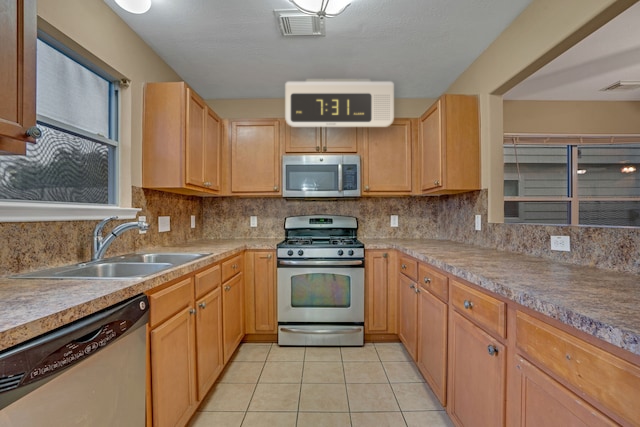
7:31
